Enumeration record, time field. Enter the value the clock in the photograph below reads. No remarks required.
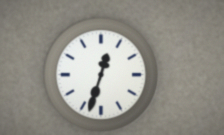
12:33
